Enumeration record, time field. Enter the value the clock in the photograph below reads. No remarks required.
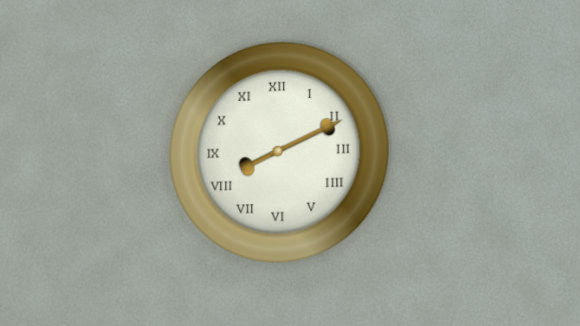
8:11
